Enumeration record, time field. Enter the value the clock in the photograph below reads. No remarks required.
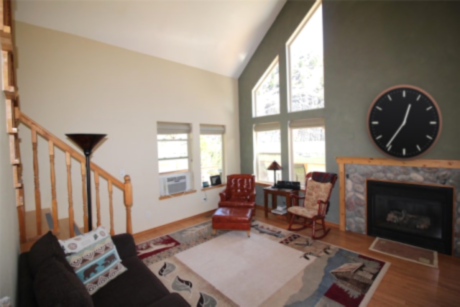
12:36
